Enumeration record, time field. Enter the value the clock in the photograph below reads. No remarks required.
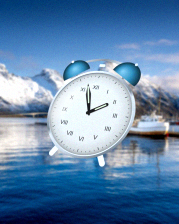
1:57
